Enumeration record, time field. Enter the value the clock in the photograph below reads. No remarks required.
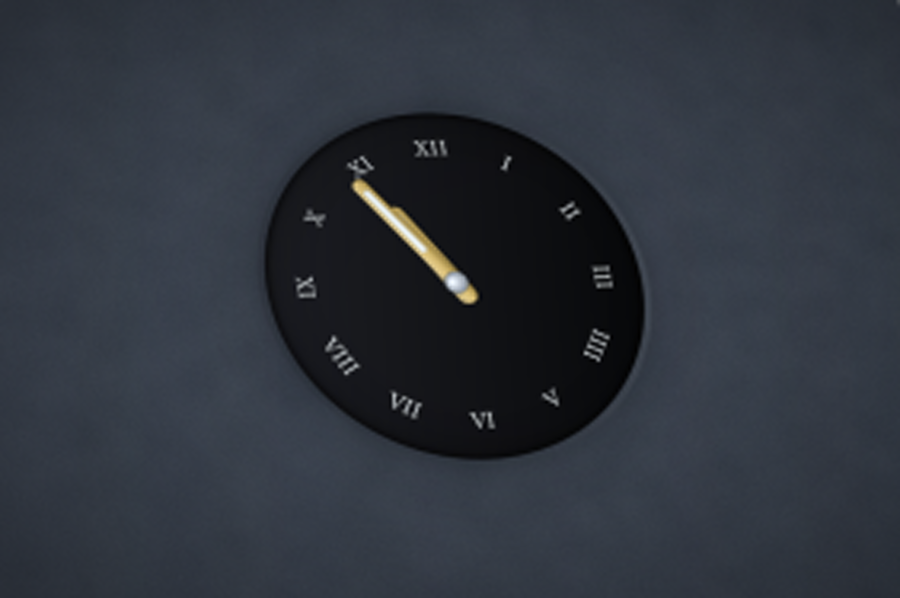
10:54
